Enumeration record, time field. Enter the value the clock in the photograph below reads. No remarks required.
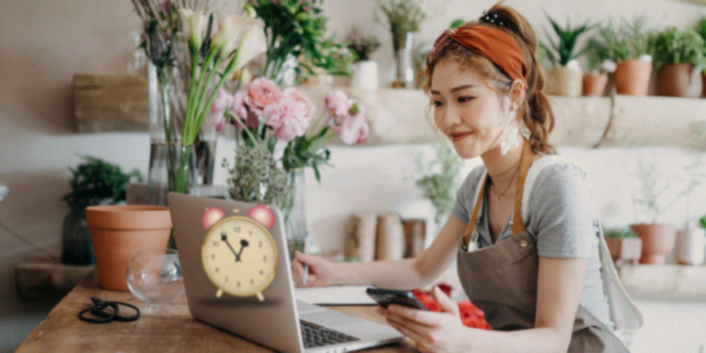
12:54
